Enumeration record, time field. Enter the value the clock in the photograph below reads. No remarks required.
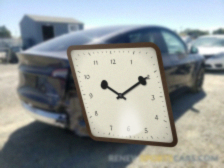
10:10
